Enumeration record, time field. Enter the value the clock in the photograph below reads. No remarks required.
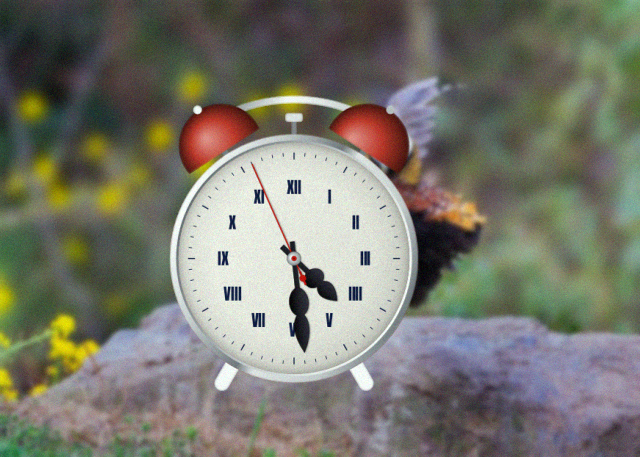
4:28:56
